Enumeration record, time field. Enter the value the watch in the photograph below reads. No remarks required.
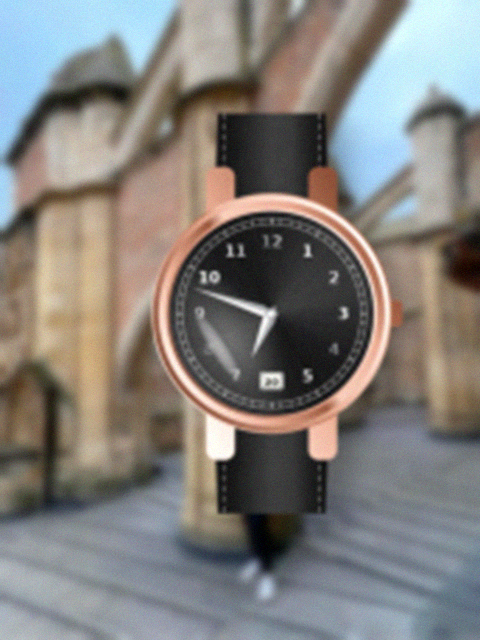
6:48
